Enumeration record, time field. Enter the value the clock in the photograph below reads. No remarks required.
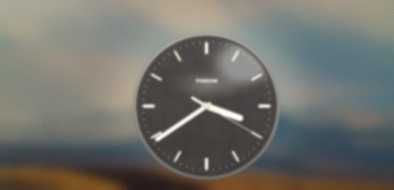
3:39:20
